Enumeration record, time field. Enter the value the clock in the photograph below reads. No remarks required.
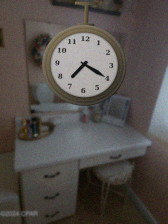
7:20
